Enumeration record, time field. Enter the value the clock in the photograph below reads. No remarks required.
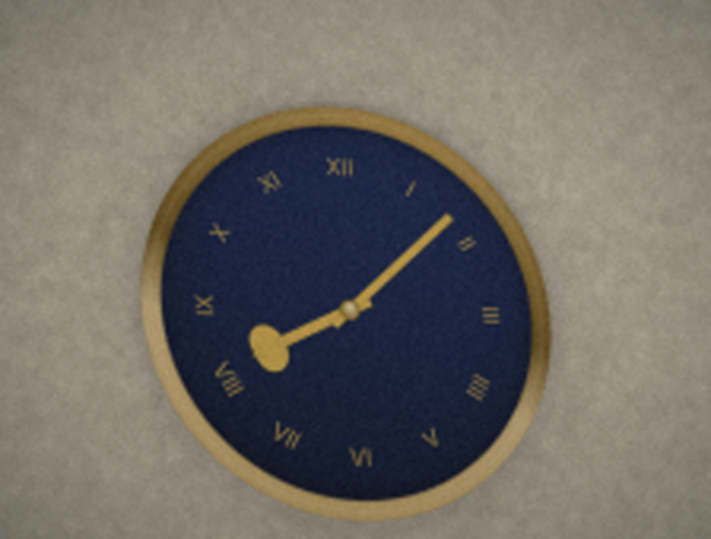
8:08
